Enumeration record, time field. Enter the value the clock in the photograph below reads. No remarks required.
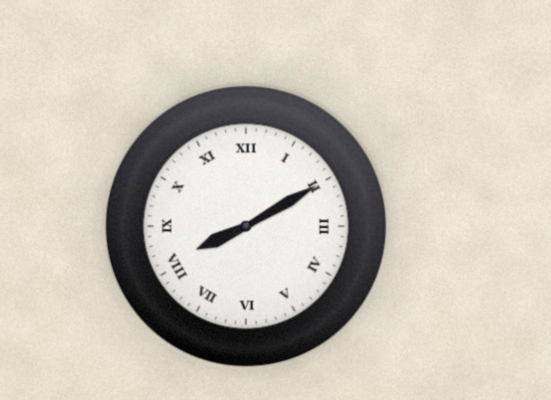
8:10
